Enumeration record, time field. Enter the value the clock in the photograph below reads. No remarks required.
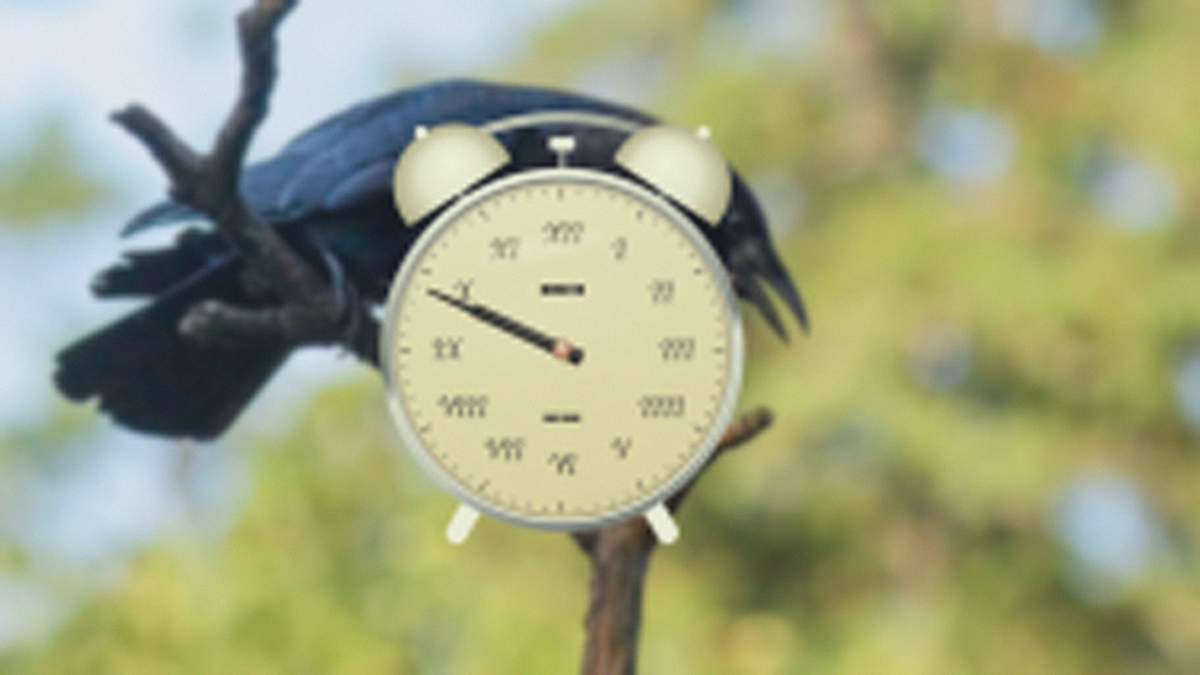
9:49
